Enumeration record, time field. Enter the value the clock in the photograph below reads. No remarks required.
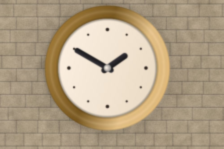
1:50
